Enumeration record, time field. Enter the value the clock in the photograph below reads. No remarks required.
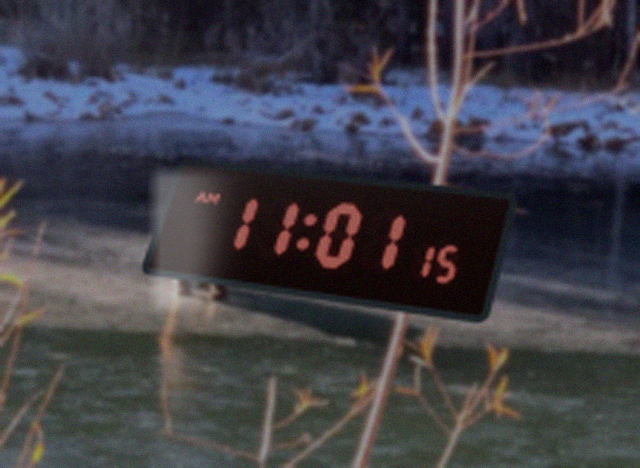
11:01:15
